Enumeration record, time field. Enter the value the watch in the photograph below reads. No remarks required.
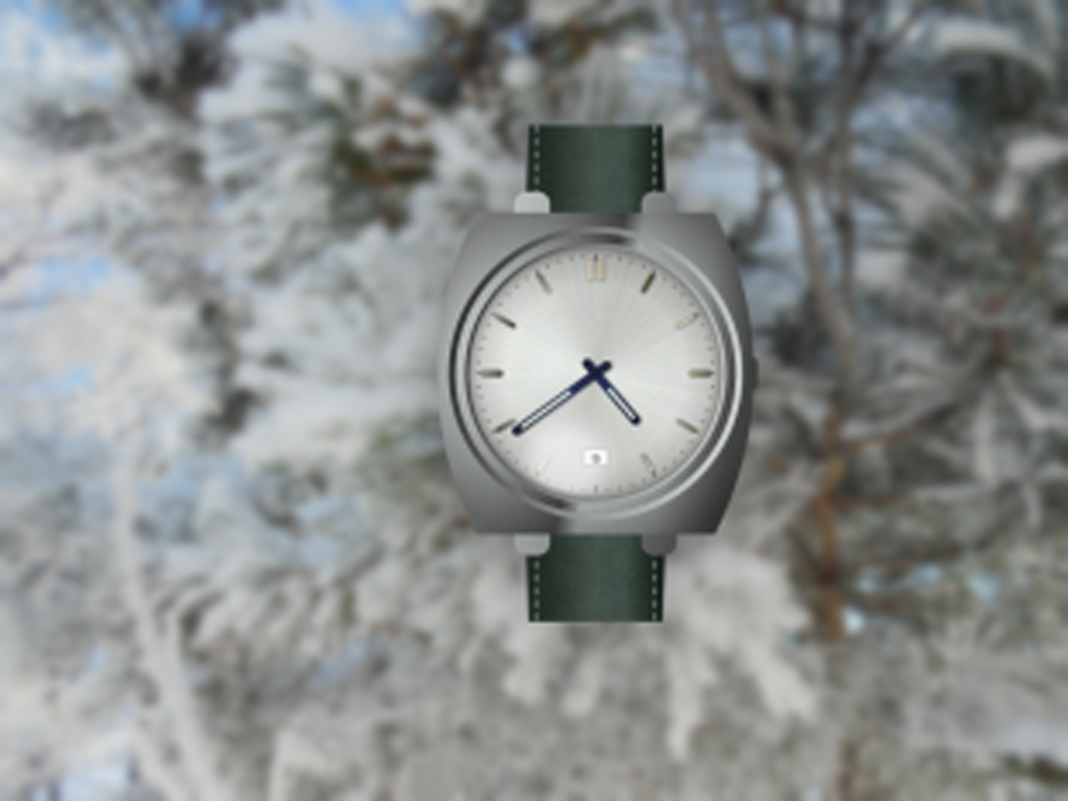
4:39
